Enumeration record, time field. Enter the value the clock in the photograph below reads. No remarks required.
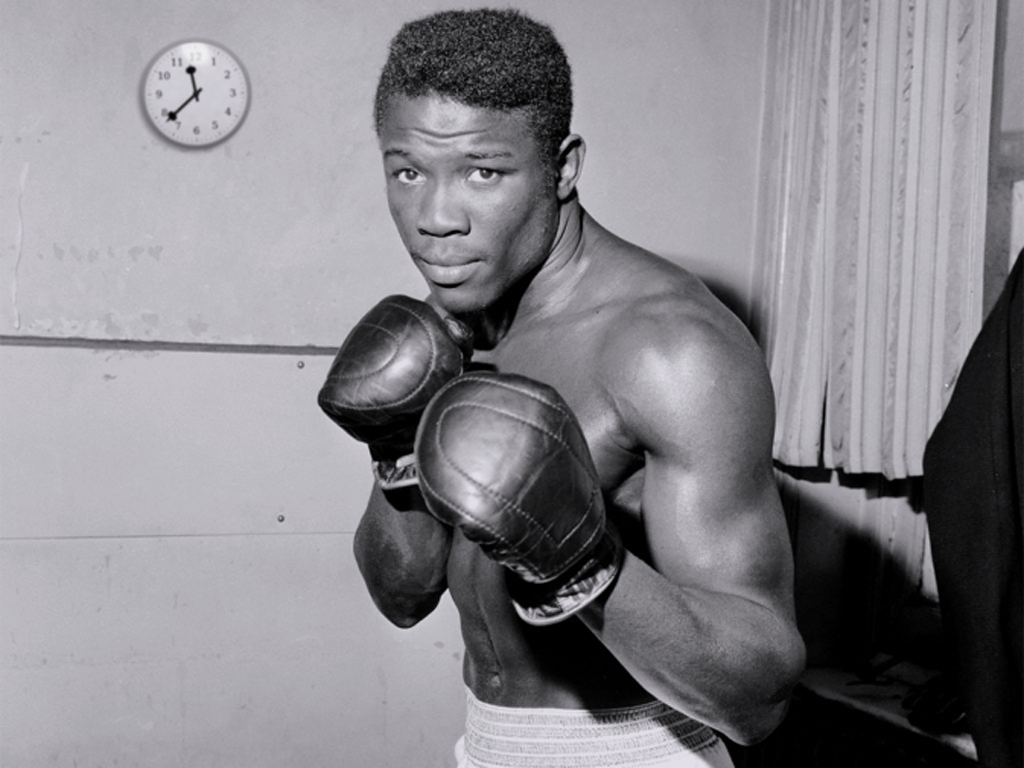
11:38
